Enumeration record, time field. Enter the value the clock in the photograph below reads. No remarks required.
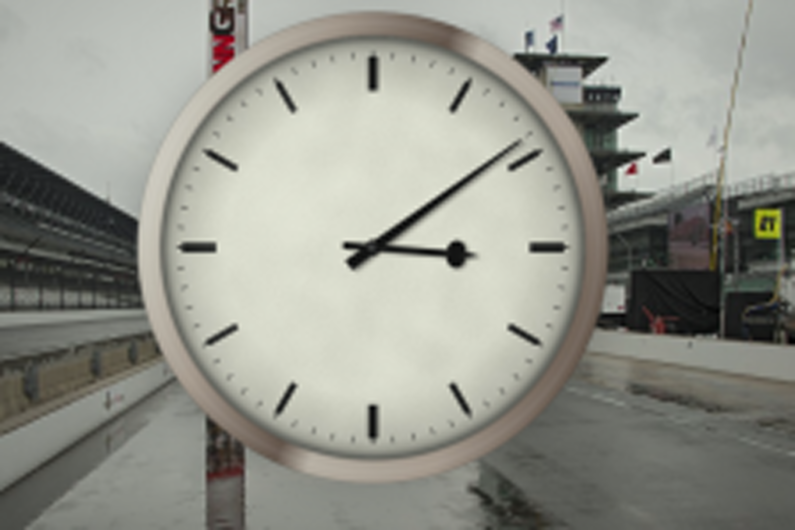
3:09
